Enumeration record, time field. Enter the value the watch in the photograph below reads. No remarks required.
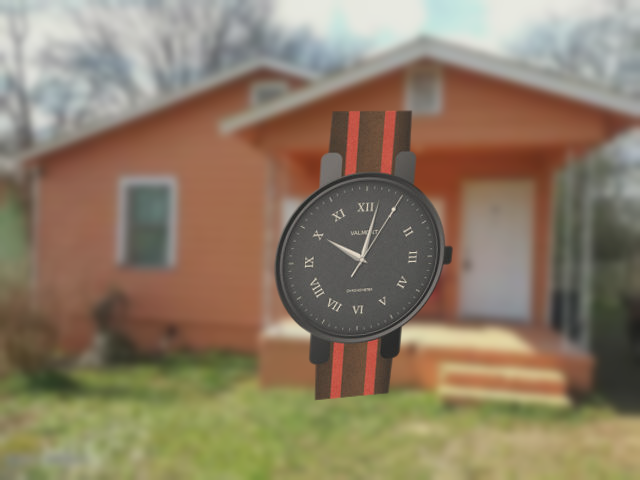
10:02:05
